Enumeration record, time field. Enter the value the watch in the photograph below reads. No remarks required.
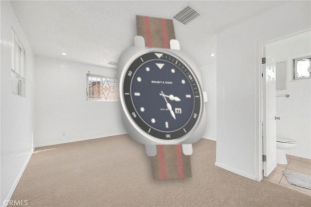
3:26
